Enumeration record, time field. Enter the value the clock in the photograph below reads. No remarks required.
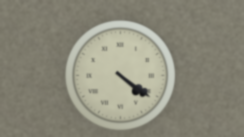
4:21
